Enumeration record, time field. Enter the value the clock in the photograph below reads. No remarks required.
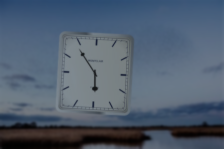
5:54
